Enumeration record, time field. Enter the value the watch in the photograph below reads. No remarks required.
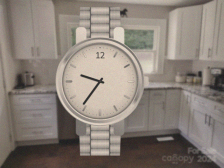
9:36
